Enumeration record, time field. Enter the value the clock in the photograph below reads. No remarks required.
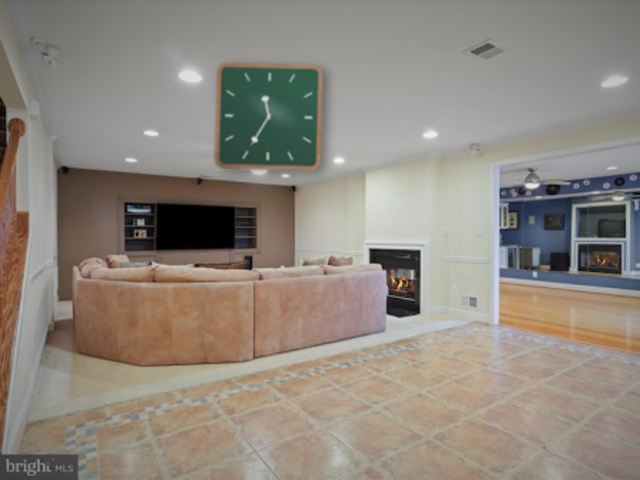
11:35
